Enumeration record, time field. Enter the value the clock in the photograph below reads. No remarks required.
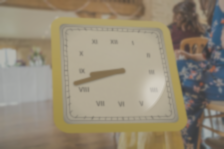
8:42
